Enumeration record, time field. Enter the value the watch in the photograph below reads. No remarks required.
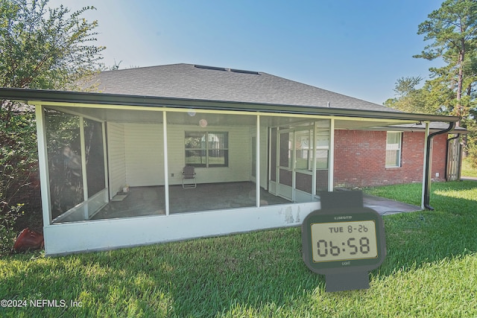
6:58
